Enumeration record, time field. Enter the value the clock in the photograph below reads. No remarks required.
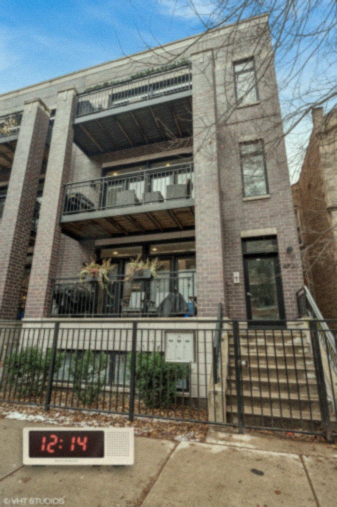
12:14
